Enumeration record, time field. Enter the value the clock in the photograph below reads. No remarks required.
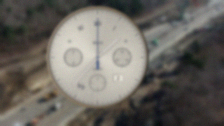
1:37
